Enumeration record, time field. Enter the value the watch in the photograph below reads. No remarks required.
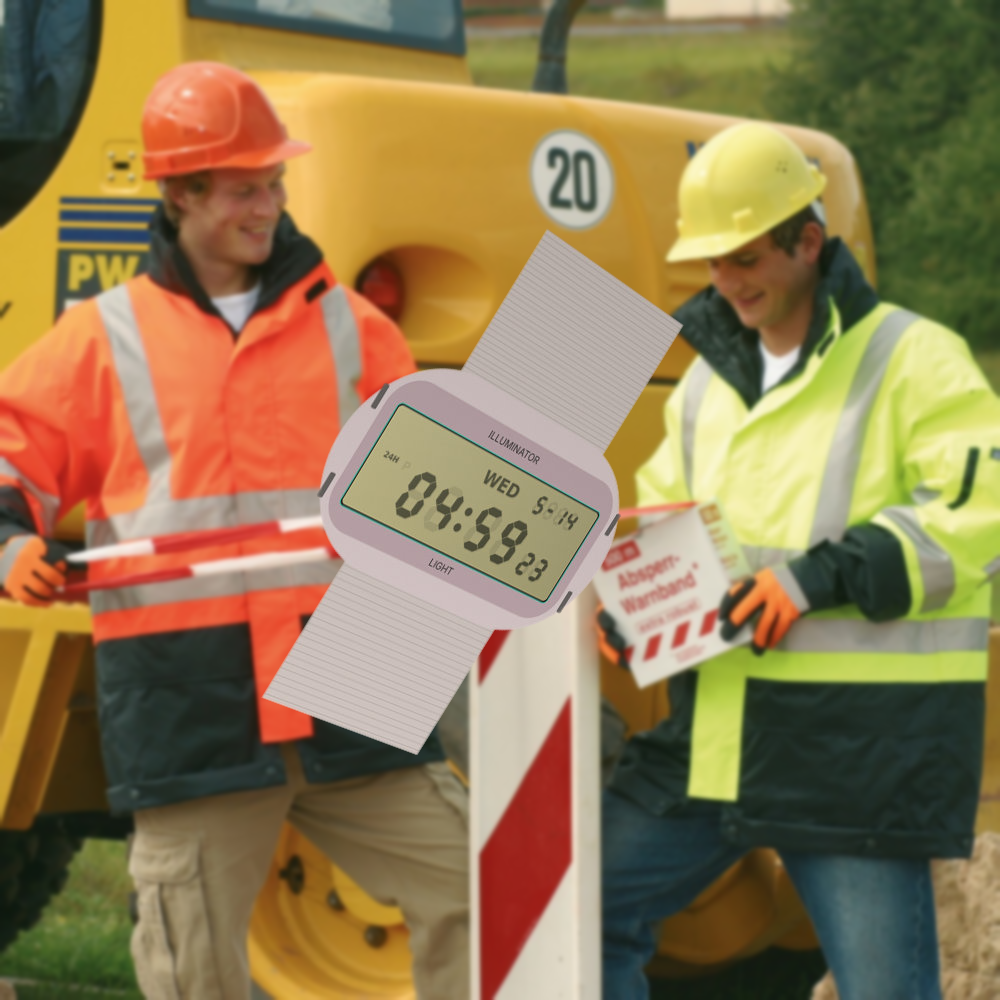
4:59:23
